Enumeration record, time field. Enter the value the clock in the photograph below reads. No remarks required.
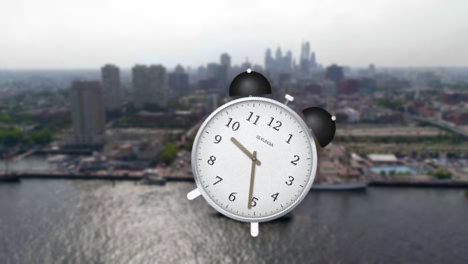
9:26
